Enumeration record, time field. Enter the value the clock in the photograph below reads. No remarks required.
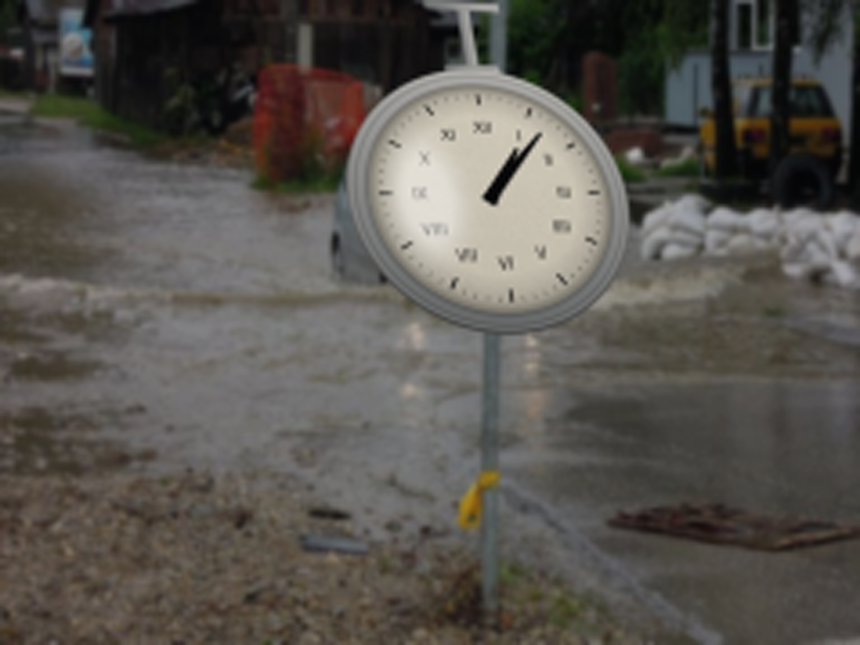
1:07
